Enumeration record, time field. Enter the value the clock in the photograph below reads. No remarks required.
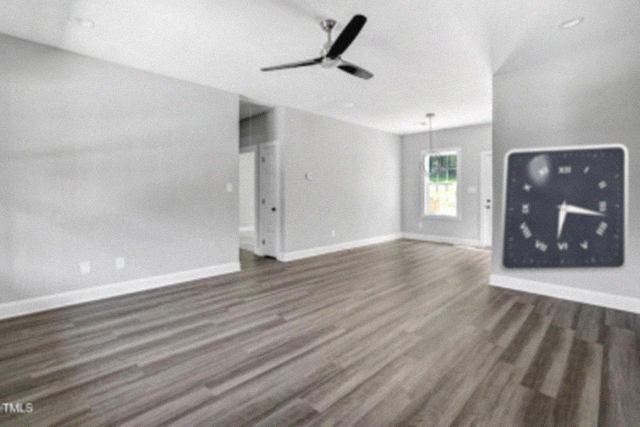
6:17
